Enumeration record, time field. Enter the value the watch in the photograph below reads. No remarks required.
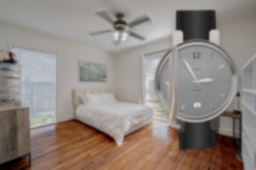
2:55
